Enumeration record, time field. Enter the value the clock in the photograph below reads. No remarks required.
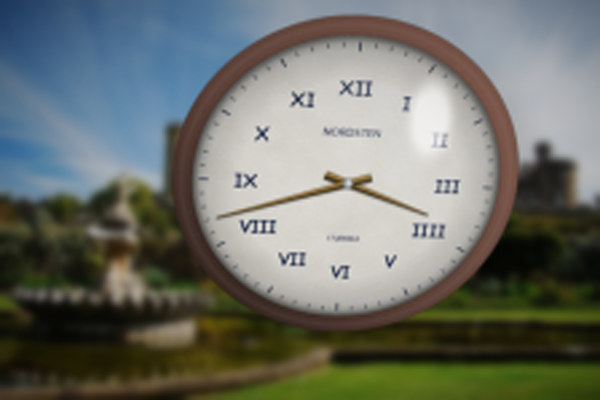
3:42
